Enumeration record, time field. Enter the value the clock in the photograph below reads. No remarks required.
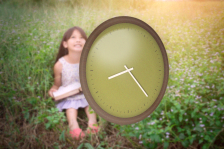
8:23
